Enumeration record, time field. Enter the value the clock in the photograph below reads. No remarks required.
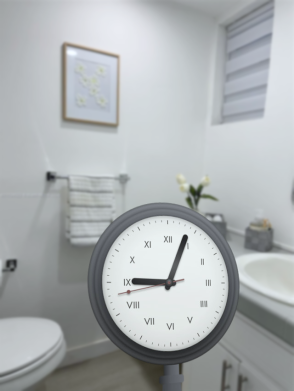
9:03:43
